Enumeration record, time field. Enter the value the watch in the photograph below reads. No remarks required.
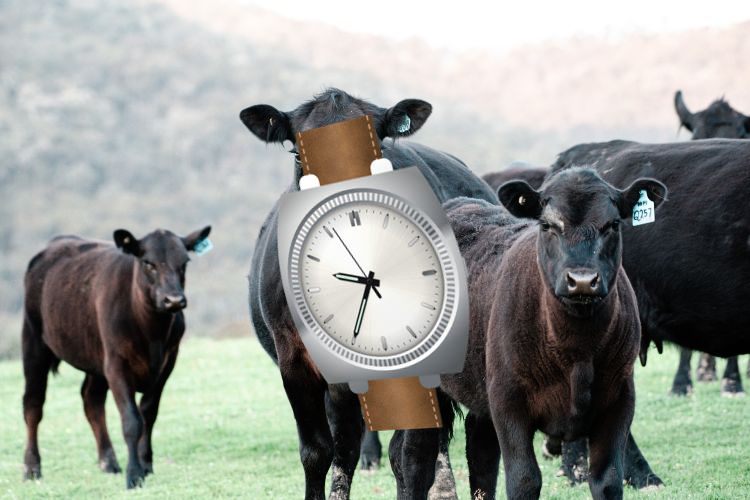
9:34:56
